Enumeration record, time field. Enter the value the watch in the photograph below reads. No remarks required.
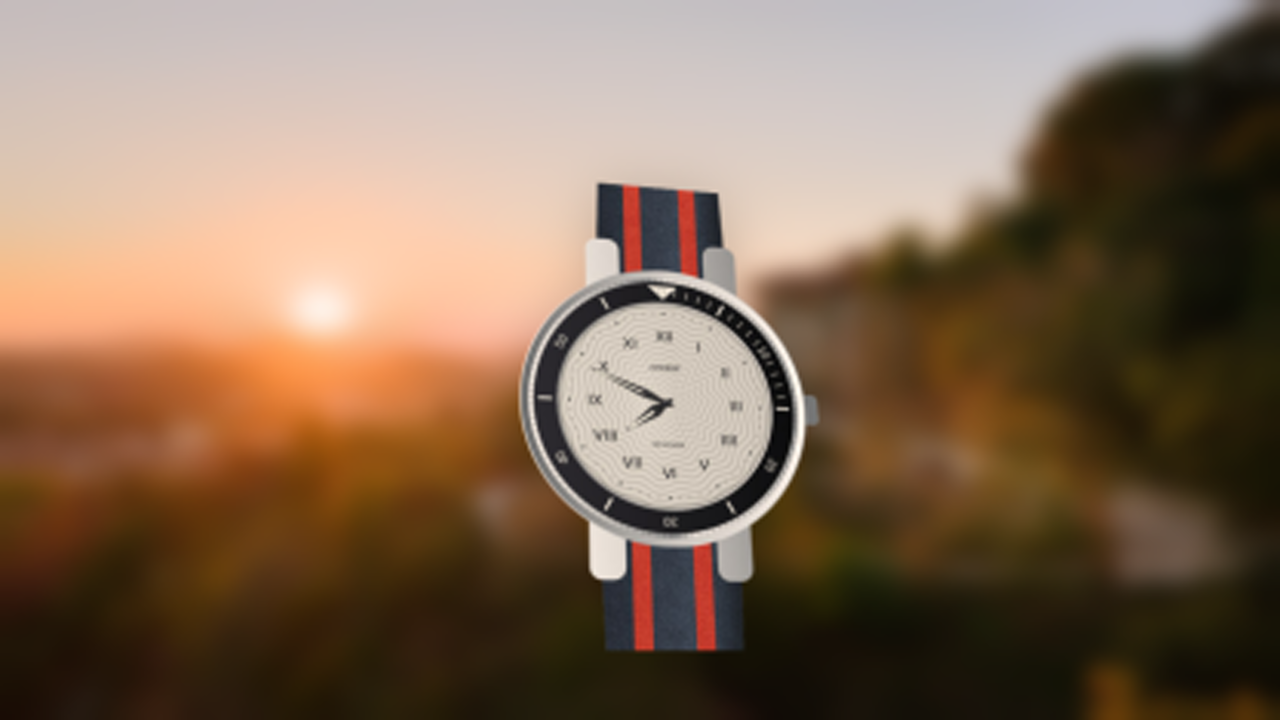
7:49
